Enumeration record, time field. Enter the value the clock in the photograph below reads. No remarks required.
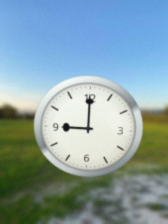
9:00
